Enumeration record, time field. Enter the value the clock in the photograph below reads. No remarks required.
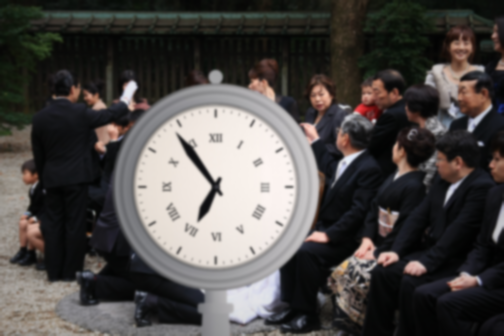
6:54
